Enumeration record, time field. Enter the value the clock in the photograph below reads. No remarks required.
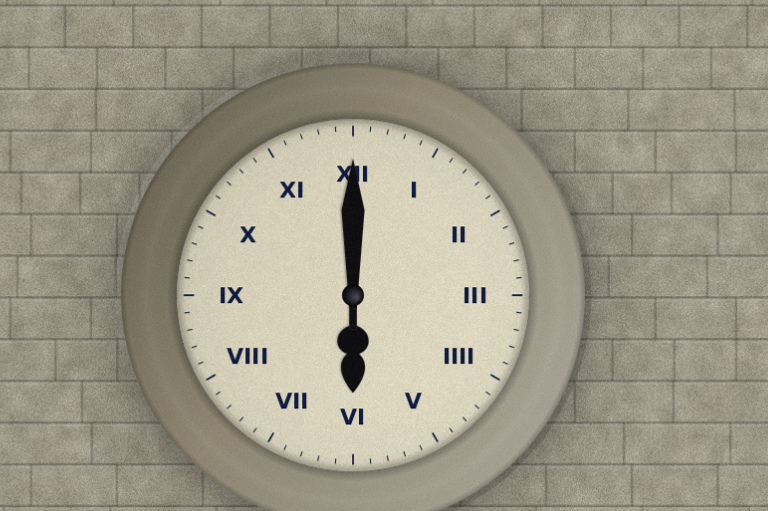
6:00
